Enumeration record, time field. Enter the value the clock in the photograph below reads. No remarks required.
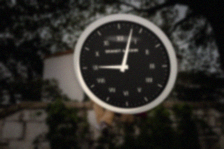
9:03
